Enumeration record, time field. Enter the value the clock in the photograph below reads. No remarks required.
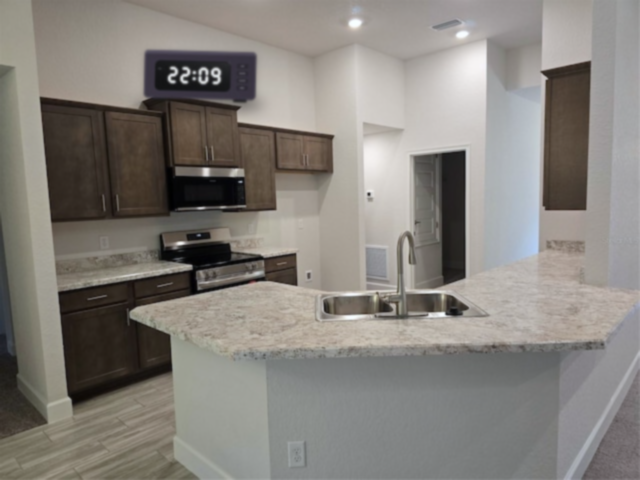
22:09
